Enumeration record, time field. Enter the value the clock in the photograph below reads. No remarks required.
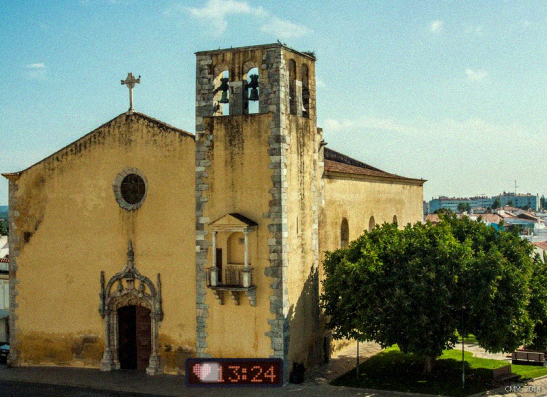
13:24
